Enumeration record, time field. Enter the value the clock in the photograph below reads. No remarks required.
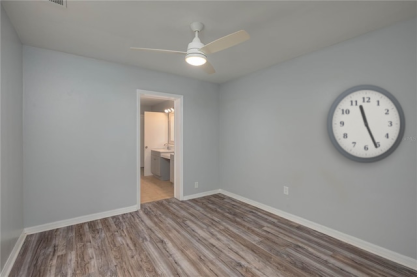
11:26
